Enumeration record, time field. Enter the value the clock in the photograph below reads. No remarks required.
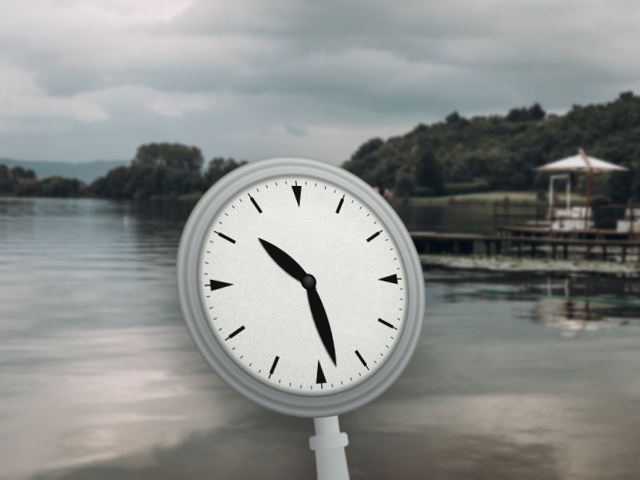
10:28
